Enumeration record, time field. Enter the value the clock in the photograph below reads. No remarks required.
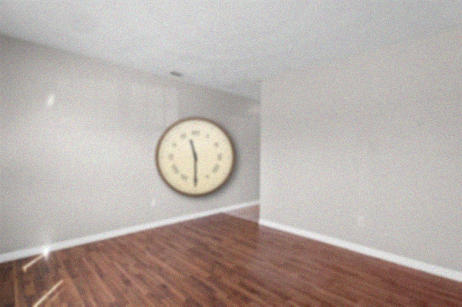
11:30
